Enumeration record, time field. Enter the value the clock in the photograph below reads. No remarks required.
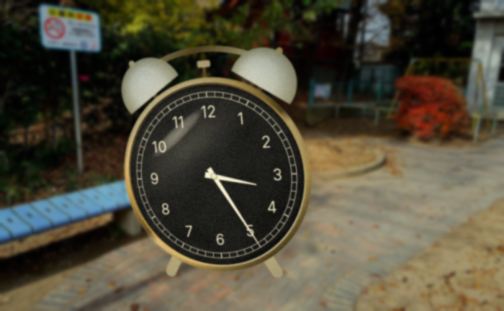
3:25
